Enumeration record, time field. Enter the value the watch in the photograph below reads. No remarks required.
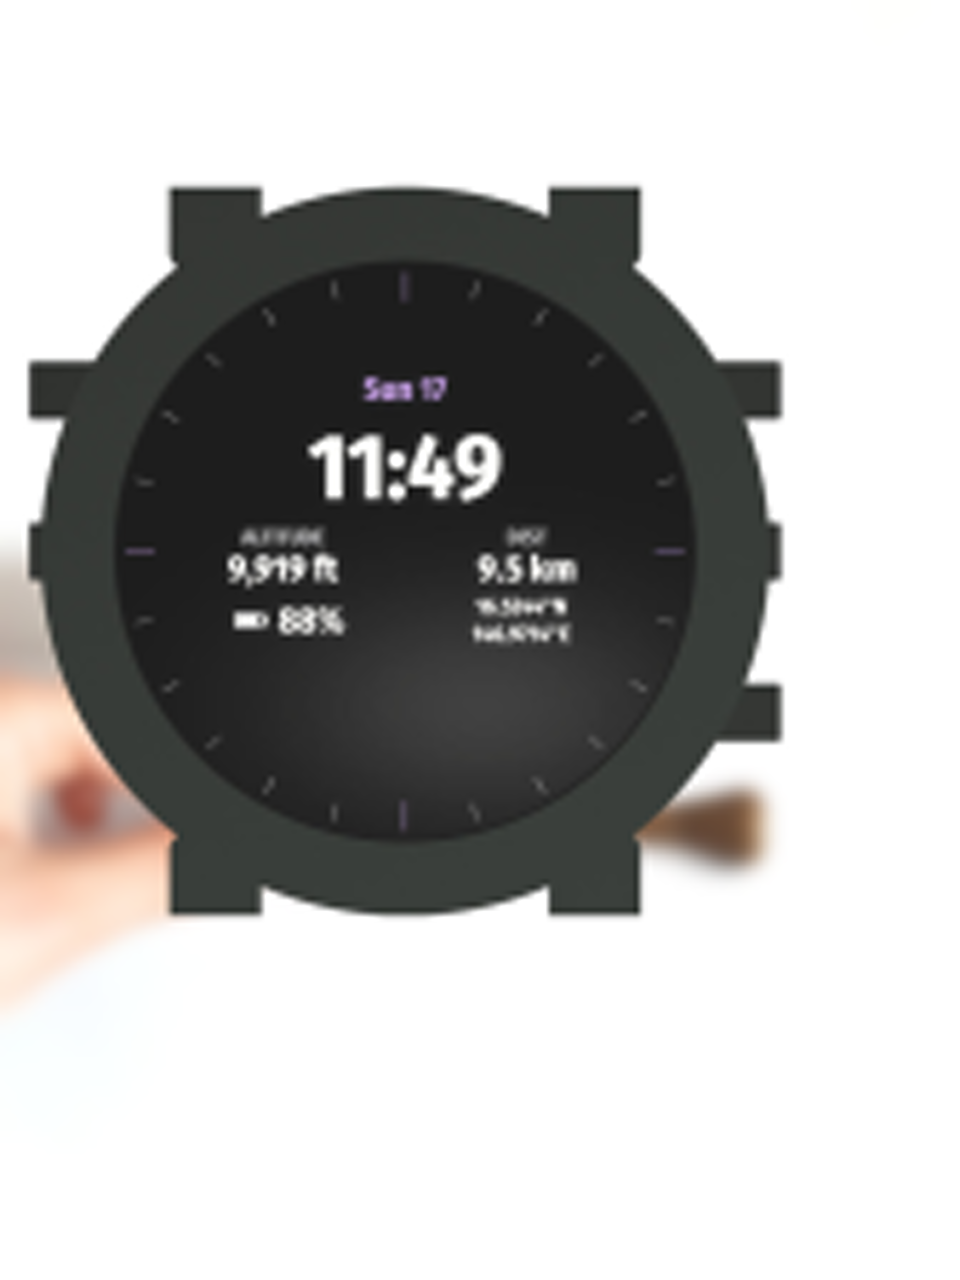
11:49
